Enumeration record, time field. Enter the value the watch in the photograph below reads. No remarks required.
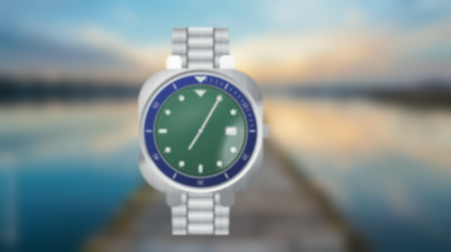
7:05
